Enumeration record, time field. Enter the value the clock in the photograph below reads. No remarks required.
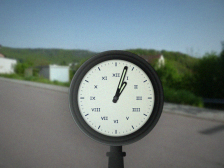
1:03
